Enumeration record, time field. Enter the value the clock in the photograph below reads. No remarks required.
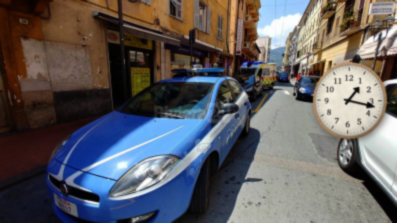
1:17
